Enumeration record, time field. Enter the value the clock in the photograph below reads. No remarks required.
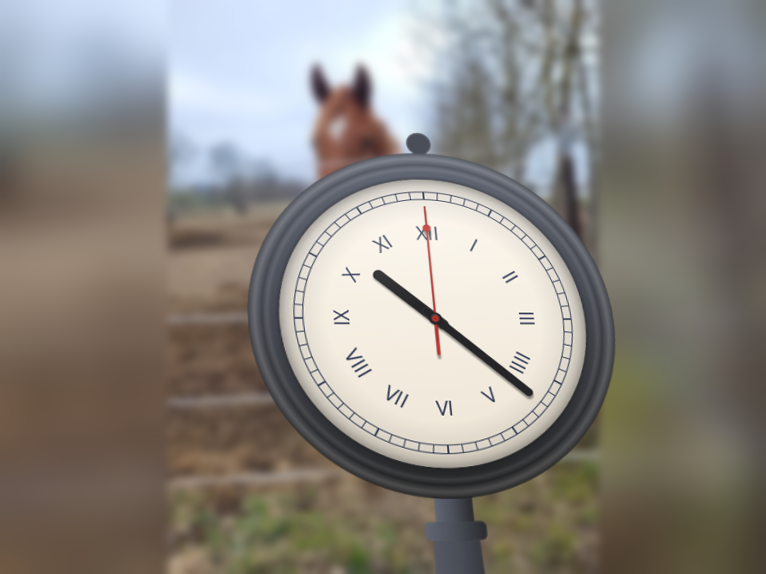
10:22:00
